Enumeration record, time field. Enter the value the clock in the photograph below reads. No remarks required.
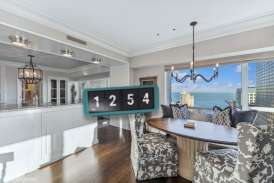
12:54
